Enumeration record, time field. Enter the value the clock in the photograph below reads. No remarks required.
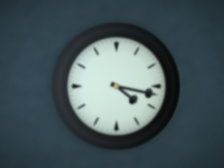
4:17
